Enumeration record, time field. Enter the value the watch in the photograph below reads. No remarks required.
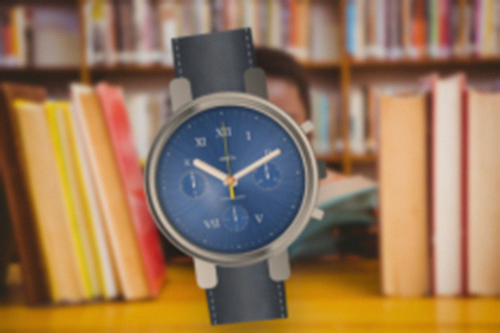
10:11
